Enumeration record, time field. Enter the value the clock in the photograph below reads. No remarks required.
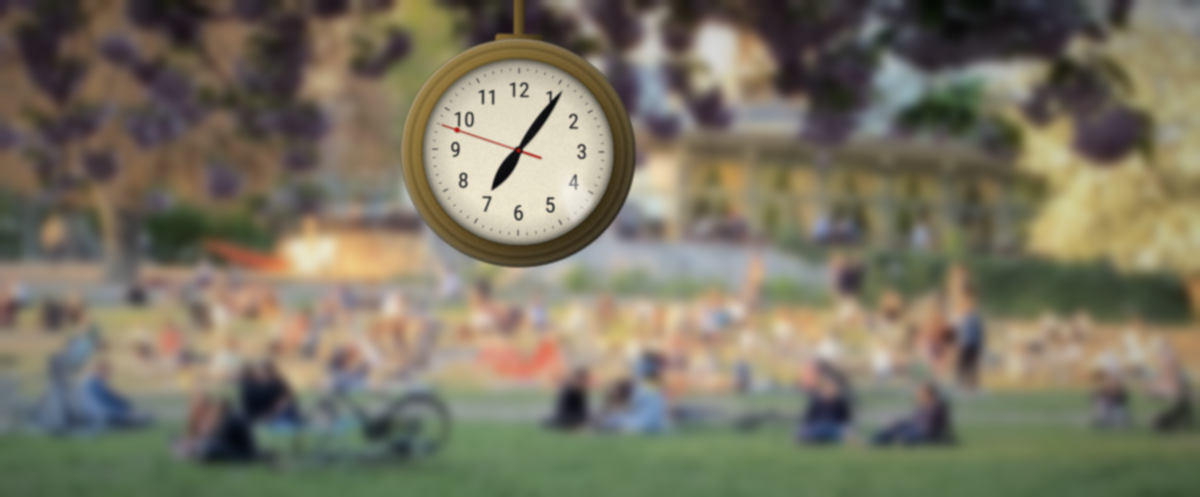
7:05:48
